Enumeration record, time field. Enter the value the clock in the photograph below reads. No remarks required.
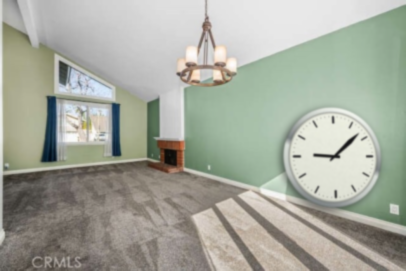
9:08
